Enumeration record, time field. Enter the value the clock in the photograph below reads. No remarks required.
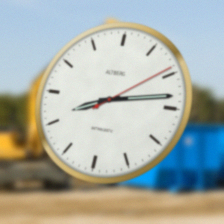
8:13:09
